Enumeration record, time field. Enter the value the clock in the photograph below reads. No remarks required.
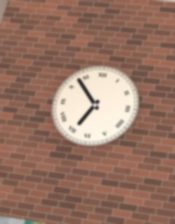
6:53
